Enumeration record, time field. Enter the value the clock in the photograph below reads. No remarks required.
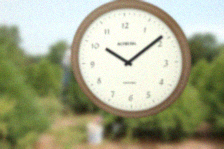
10:09
